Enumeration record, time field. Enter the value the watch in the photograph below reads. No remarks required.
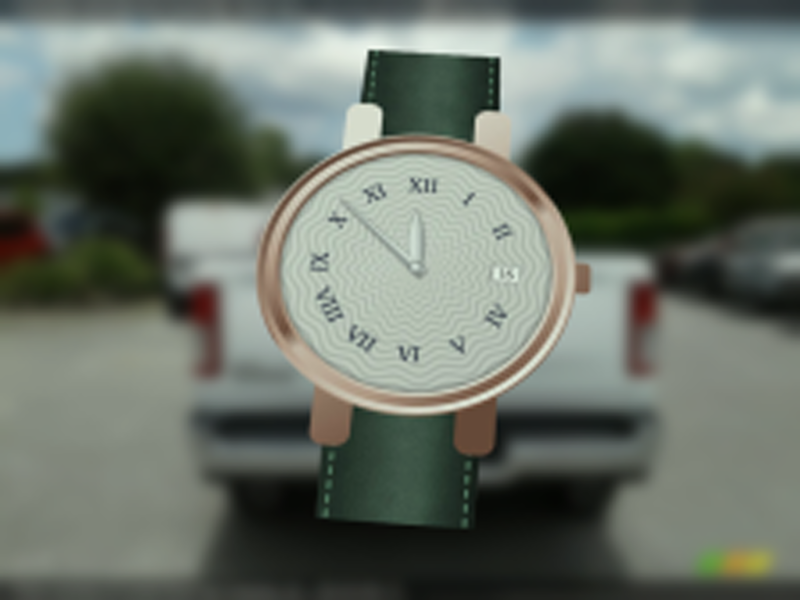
11:52
